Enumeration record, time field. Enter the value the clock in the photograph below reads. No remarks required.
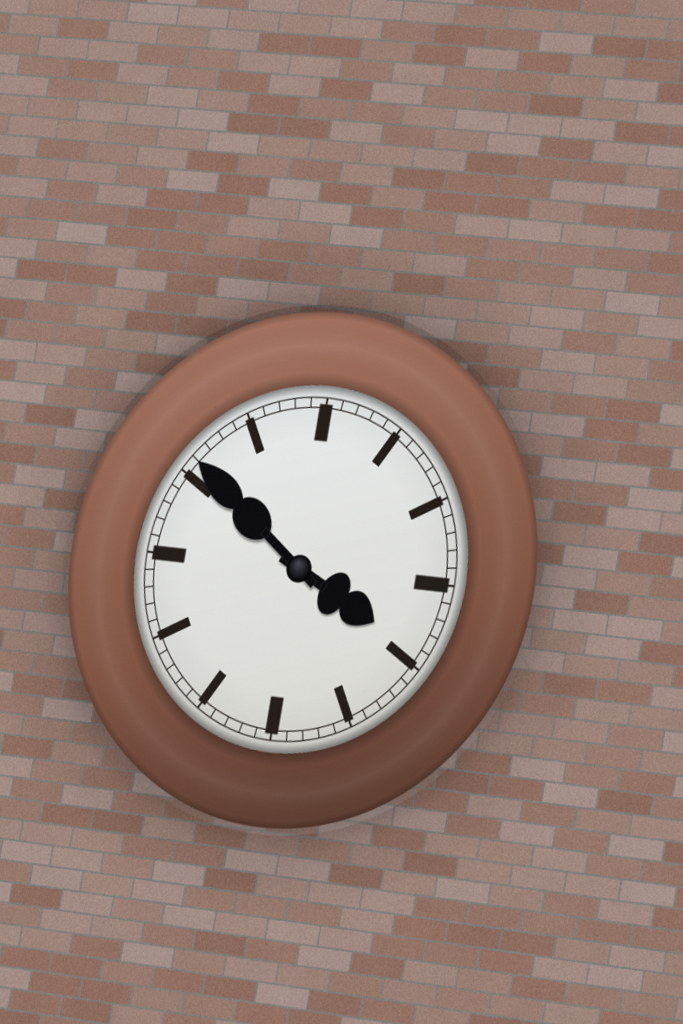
3:51
